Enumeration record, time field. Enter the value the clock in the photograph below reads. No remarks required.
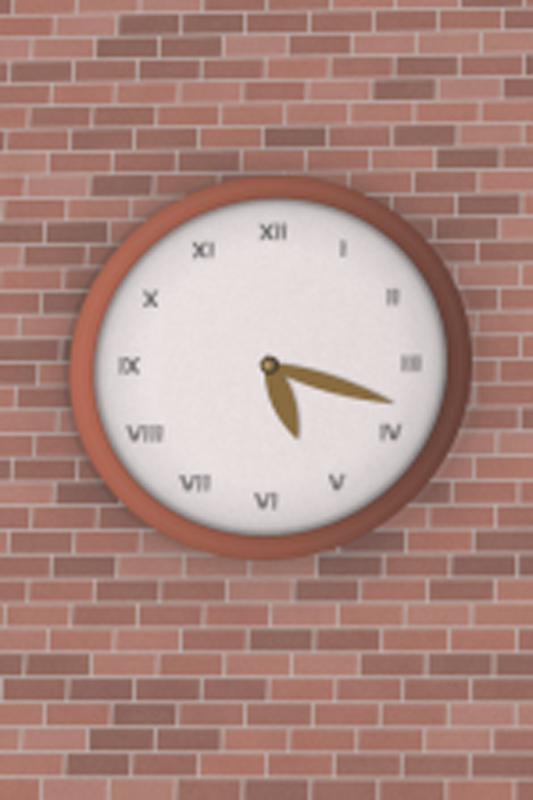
5:18
